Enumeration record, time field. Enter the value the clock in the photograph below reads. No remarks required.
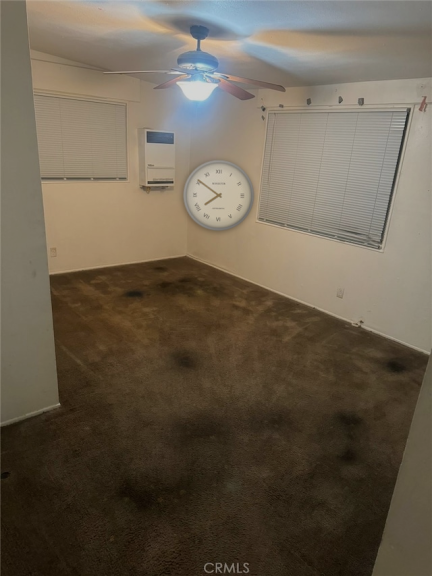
7:51
